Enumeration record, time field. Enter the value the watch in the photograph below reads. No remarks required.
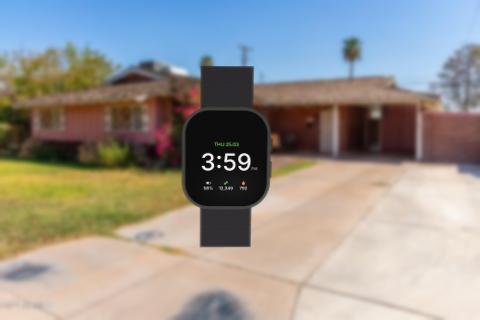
3:59
